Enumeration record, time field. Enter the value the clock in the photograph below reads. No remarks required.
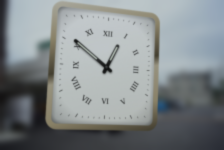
12:51
